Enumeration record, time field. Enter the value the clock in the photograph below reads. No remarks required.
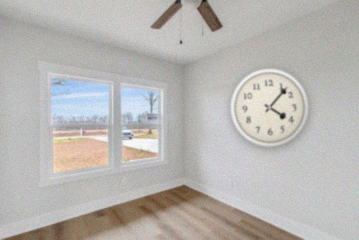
4:07
